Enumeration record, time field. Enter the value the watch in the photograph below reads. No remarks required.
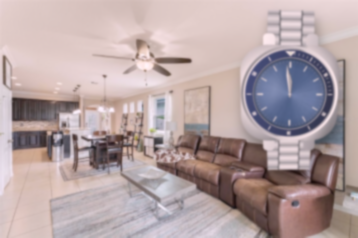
11:59
